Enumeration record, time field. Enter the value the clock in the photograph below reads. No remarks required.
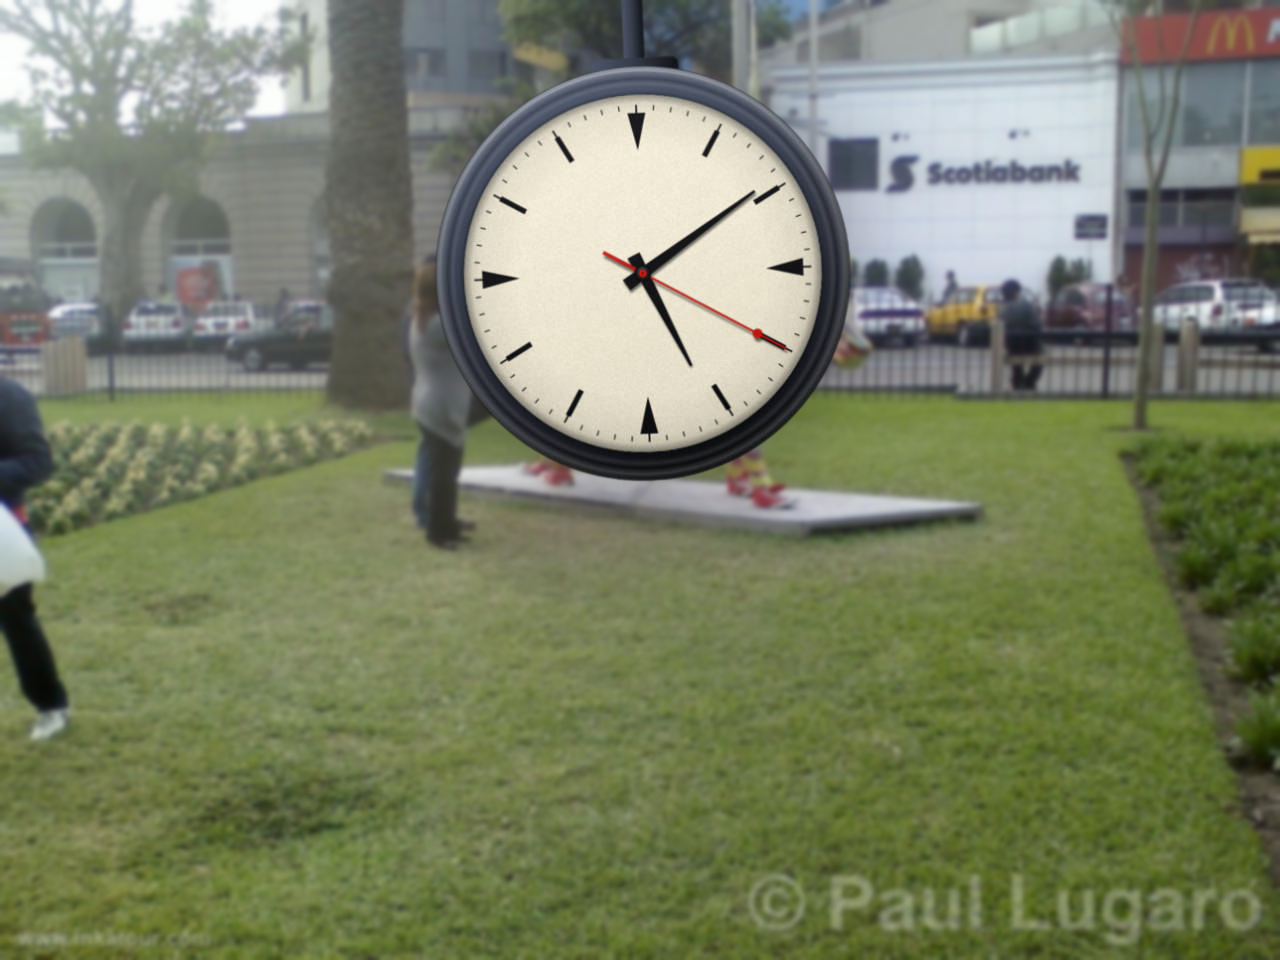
5:09:20
